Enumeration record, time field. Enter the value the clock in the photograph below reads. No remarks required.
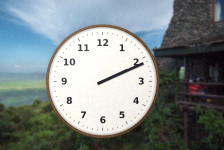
2:11
